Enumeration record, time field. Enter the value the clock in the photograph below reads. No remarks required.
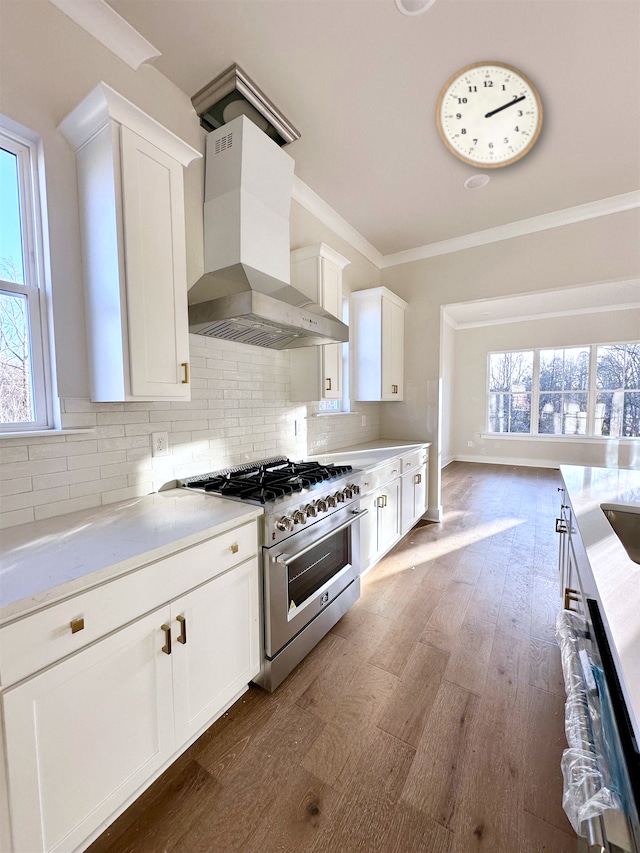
2:11
